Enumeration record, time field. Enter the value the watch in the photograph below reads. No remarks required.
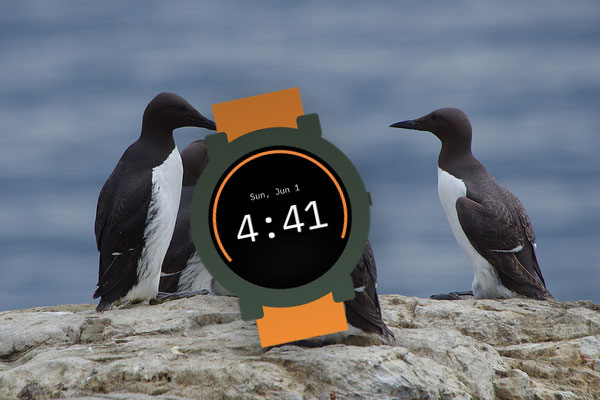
4:41
